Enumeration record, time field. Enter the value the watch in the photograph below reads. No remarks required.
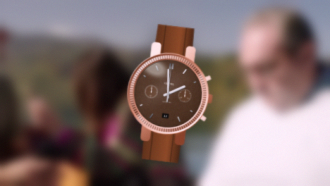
1:59
